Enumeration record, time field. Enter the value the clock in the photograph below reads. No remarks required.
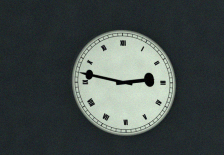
2:47
